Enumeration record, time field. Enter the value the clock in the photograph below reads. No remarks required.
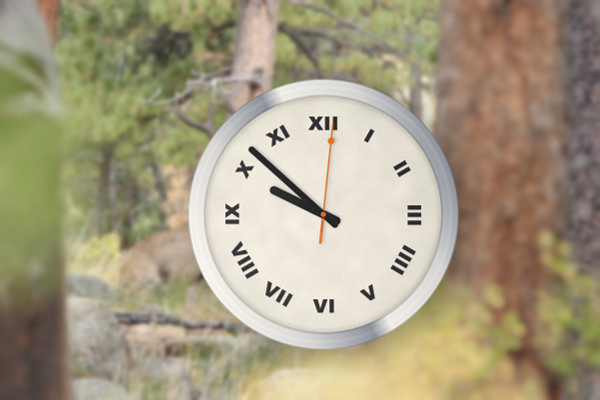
9:52:01
